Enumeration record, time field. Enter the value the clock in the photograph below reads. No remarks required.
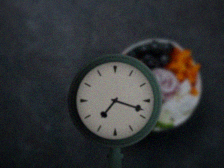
7:18
